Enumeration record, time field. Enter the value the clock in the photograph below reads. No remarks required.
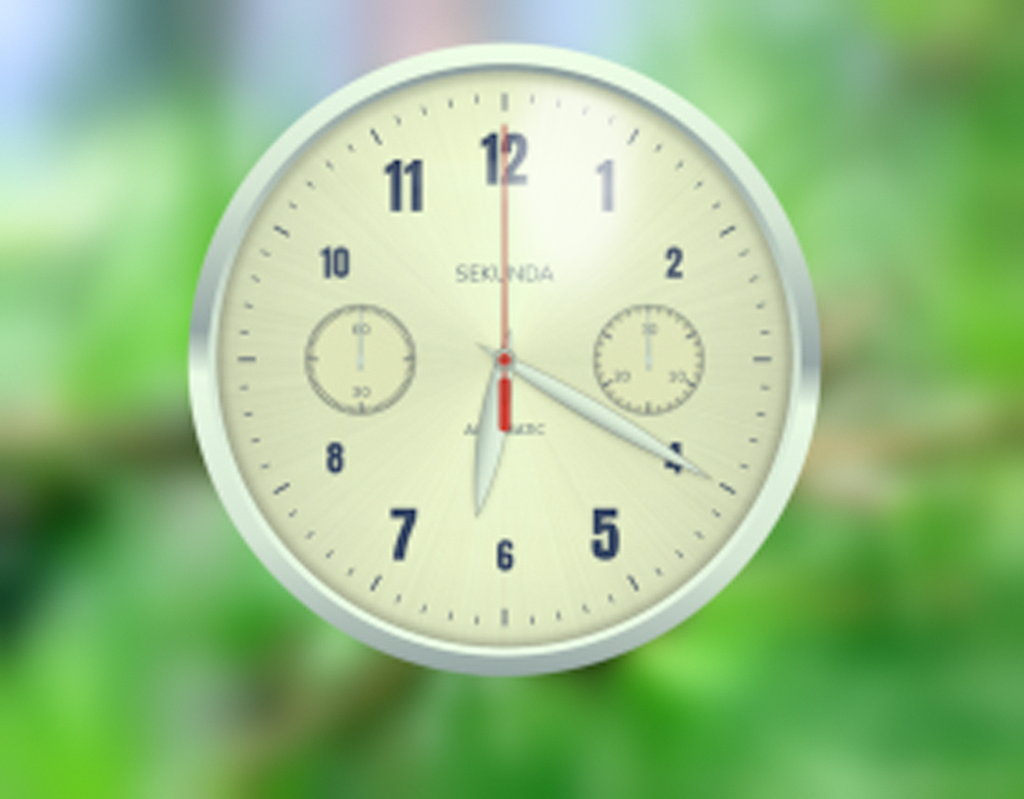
6:20
